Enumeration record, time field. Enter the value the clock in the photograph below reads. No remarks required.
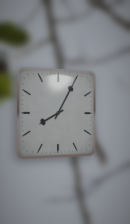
8:05
